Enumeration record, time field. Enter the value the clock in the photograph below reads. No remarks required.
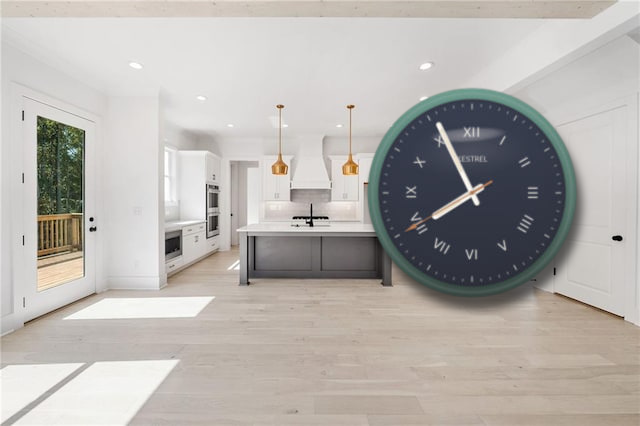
7:55:40
